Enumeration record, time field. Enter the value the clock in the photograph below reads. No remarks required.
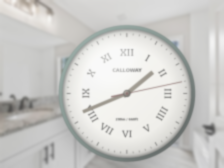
1:41:13
